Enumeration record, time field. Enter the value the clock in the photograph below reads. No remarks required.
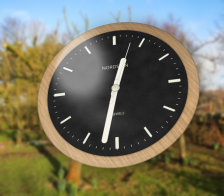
12:32:03
